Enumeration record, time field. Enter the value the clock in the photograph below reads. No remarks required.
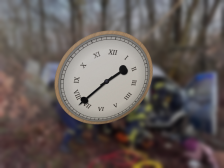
1:37
